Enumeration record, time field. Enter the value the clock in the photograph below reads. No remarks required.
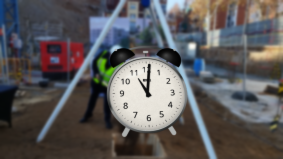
11:01
